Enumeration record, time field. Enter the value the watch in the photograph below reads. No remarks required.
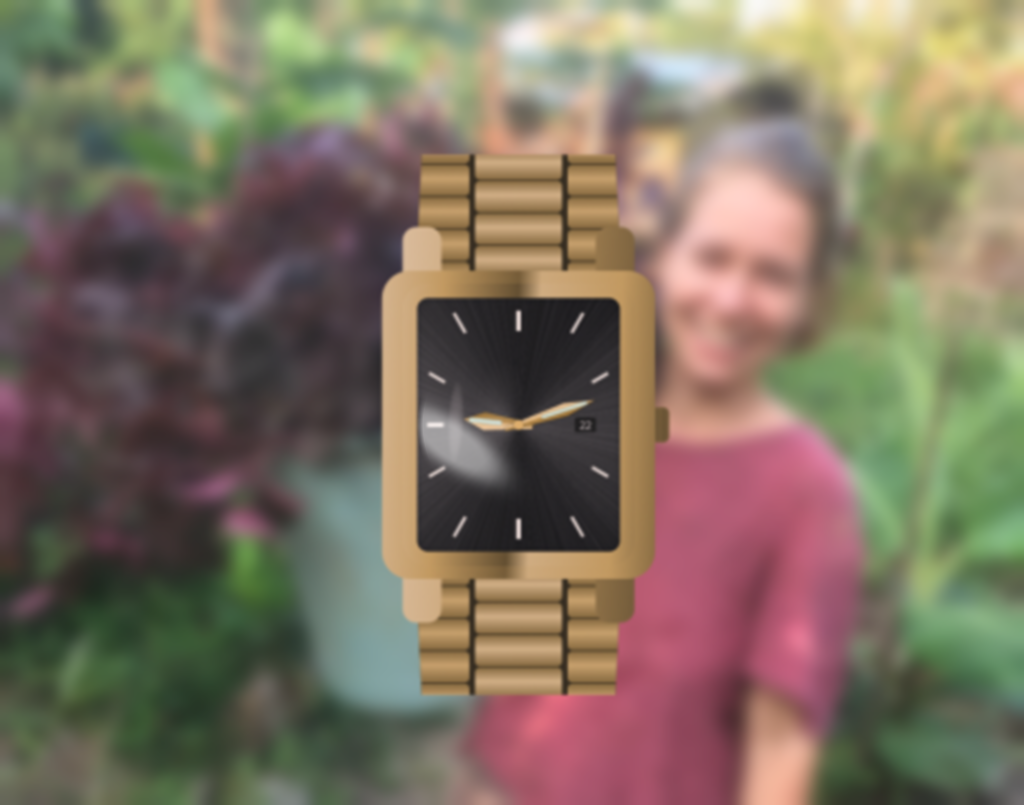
9:12
